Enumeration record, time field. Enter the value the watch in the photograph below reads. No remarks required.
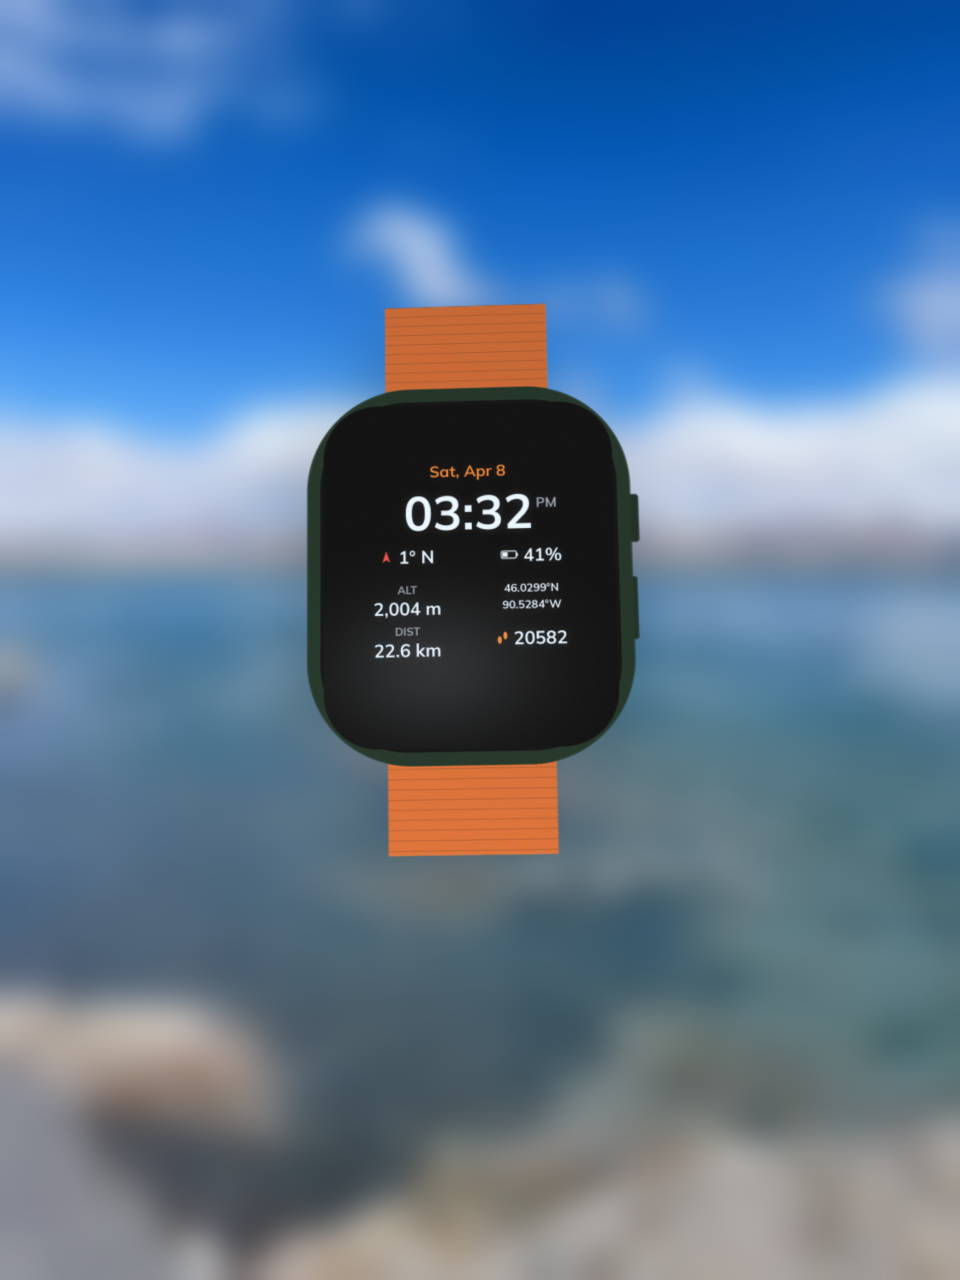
3:32
